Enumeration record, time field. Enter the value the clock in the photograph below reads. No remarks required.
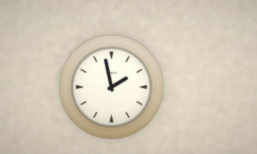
1:58
